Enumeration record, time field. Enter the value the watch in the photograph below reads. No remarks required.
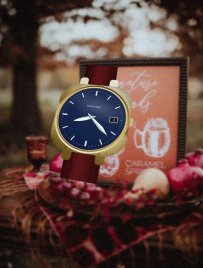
8:22
